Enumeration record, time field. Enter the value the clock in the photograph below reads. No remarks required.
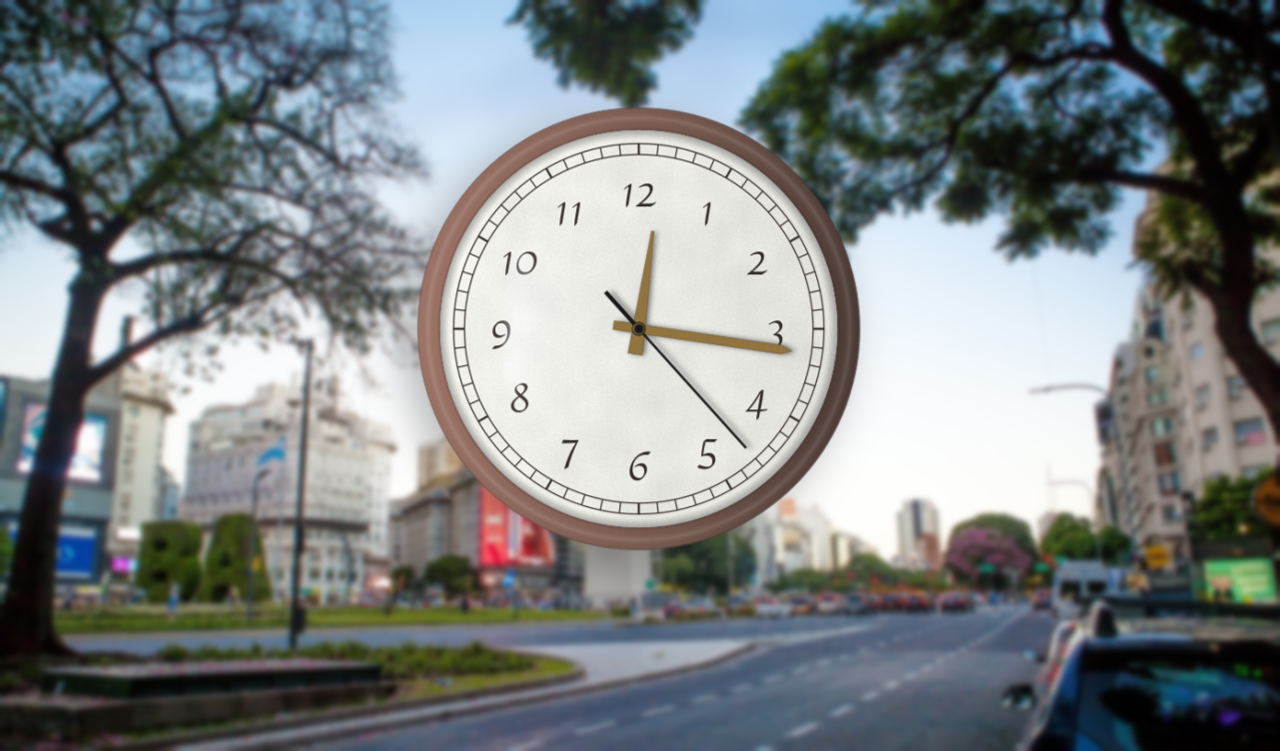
12:16:23
